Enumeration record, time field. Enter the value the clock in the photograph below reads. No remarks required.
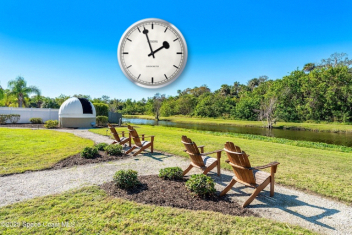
1:57
